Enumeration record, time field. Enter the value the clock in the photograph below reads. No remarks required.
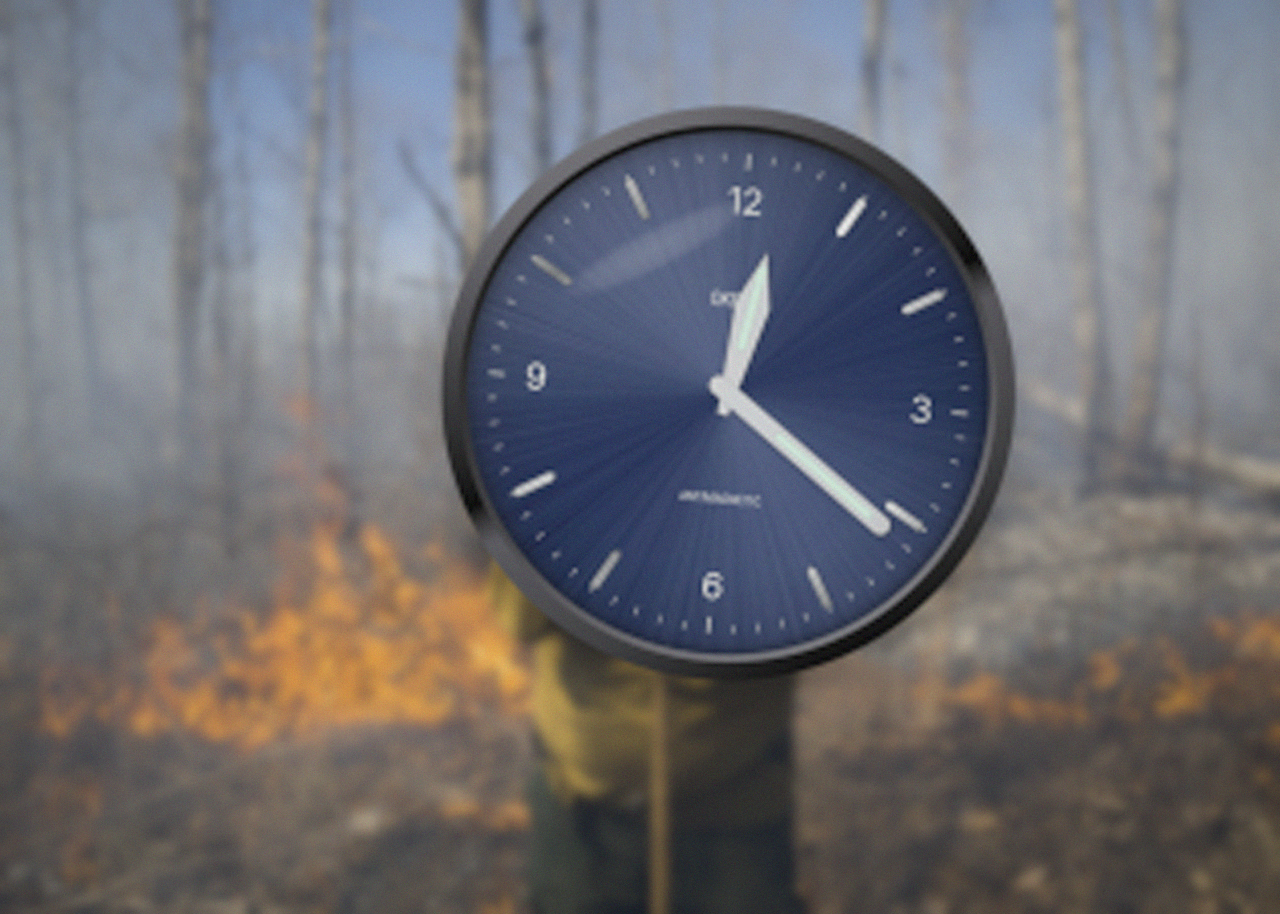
12:21
